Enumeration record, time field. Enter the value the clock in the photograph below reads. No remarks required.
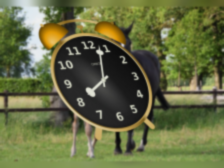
8:03
